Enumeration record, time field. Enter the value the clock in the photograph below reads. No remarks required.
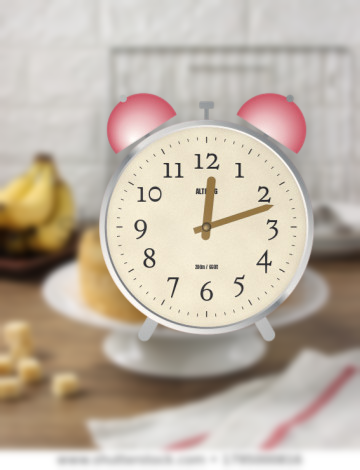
12:12
